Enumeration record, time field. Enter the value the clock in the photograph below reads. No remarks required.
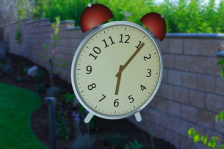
6:06
